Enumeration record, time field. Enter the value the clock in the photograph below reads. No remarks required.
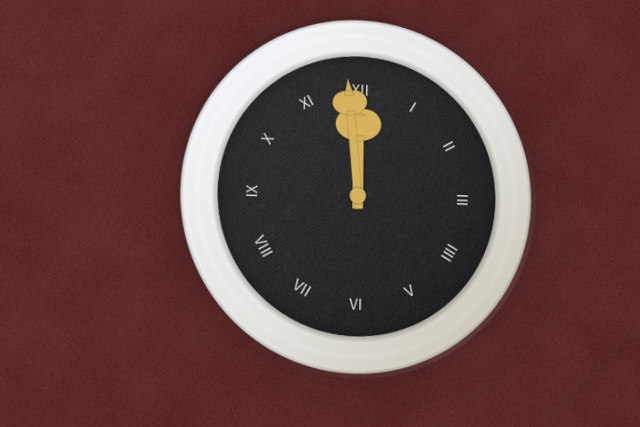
11:59
